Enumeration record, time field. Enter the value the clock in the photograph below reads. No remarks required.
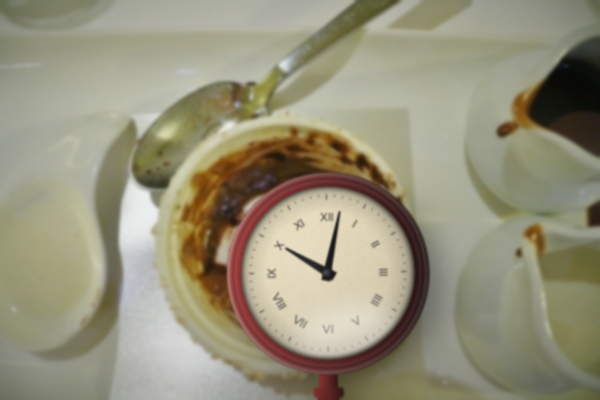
10:02
